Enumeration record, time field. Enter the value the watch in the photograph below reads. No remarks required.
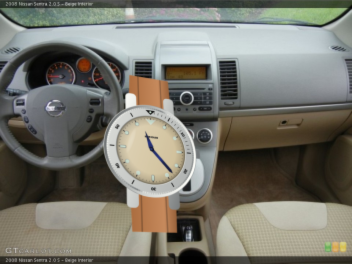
11:23
